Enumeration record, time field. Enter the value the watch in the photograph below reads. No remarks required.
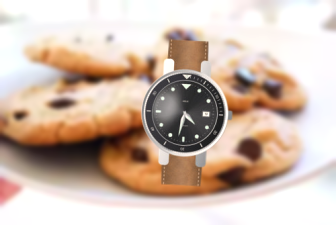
4:32
